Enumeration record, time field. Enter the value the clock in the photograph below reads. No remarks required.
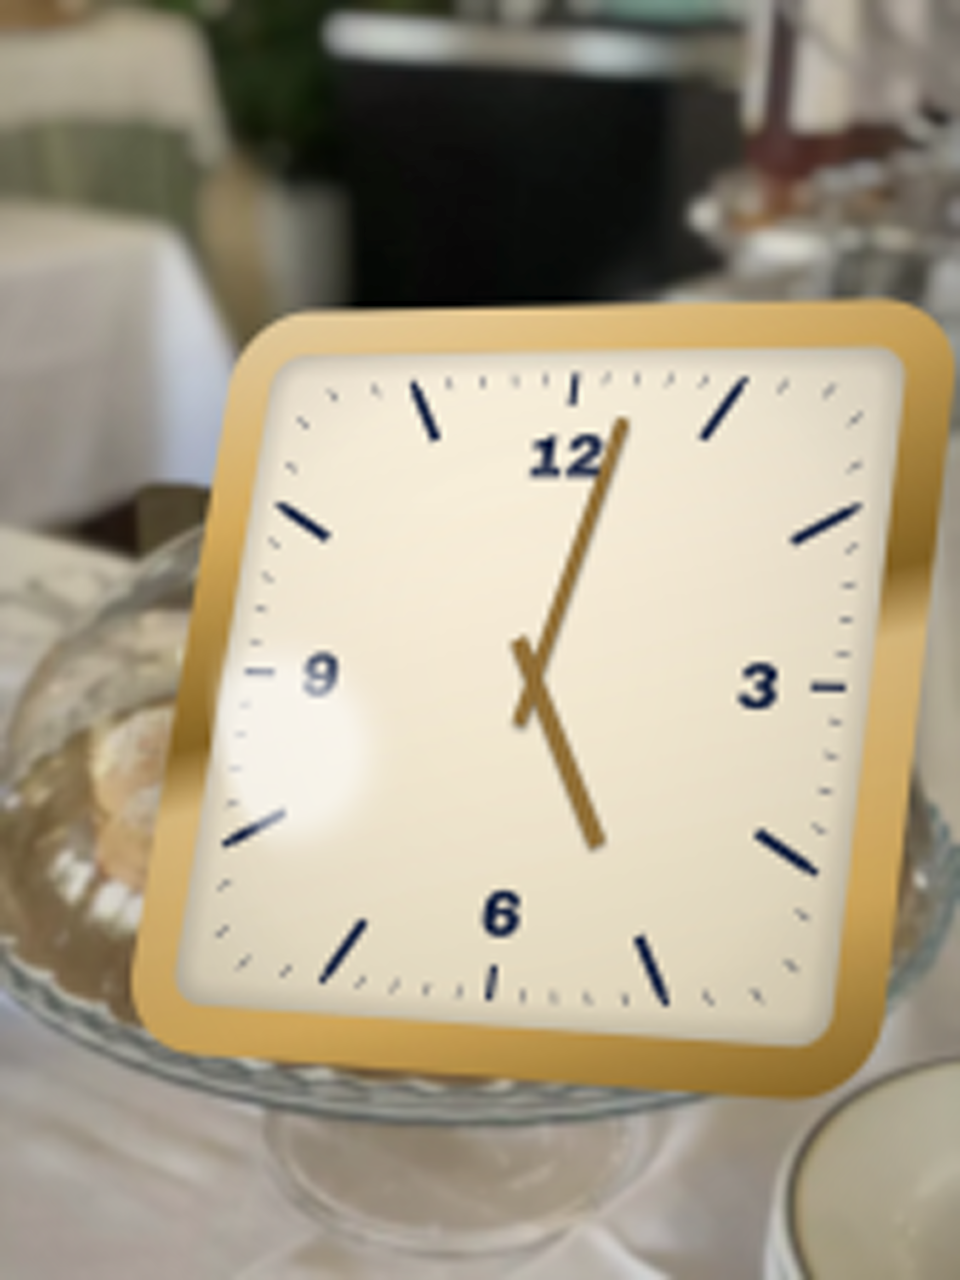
5:02
